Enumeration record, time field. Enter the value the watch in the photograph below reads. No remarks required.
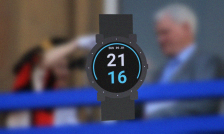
21:16
